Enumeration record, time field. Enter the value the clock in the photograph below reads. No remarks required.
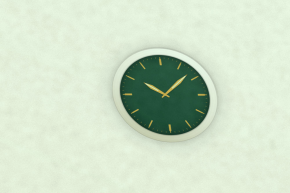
10:08
